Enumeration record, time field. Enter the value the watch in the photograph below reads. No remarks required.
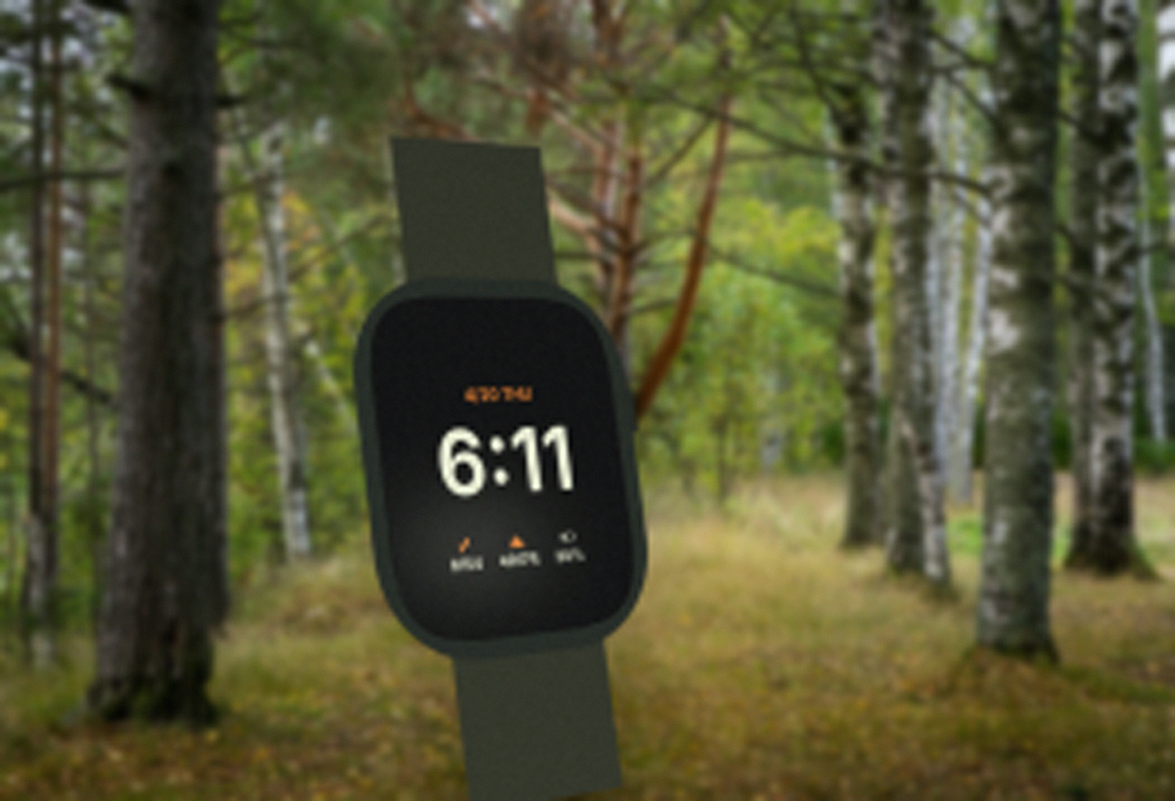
6:11
